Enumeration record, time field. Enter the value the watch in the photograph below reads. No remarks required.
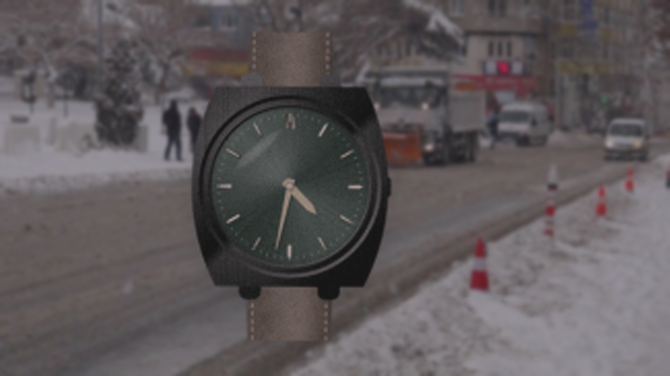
4:32
